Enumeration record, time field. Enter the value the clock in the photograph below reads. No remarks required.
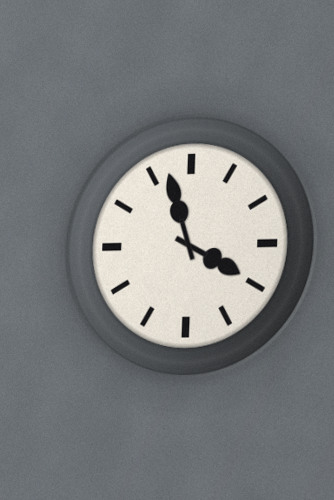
3:57
